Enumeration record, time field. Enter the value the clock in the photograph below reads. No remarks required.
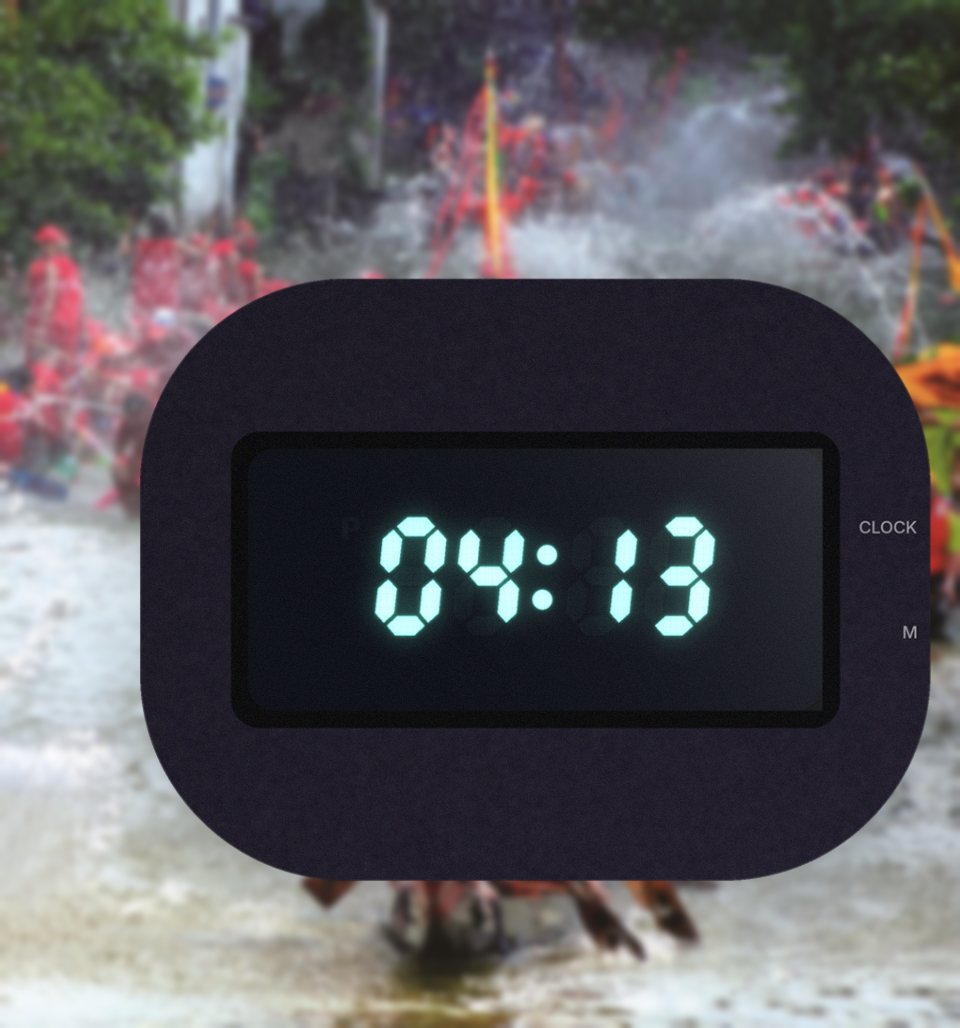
4:13
